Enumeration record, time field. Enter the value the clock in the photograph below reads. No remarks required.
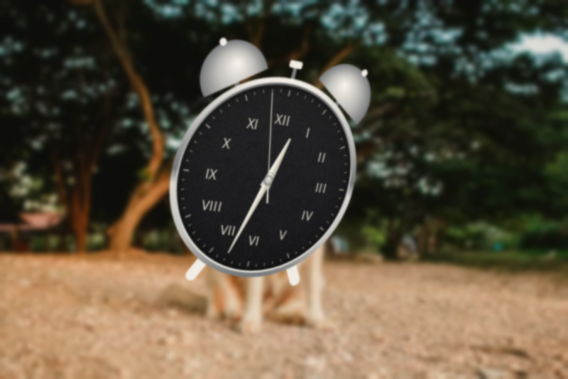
12:32:58
